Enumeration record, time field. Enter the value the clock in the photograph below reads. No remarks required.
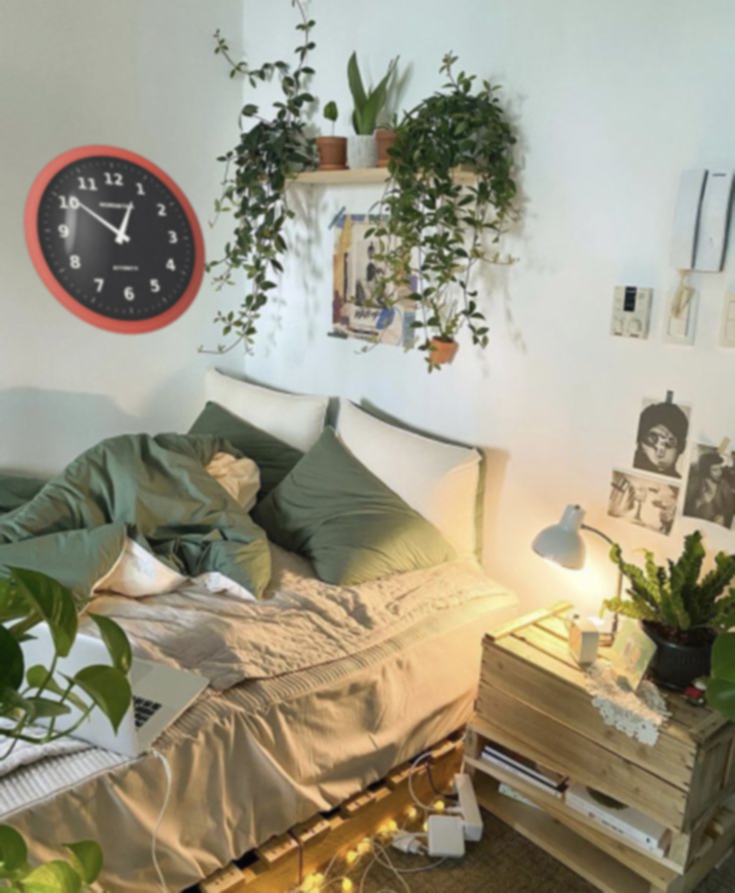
12:51
